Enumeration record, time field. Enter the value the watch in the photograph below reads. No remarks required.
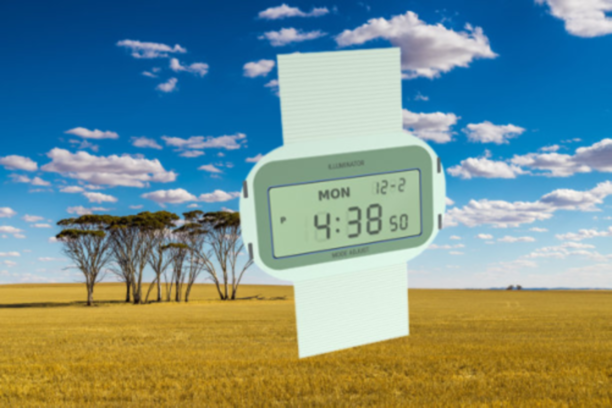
4:38:50
